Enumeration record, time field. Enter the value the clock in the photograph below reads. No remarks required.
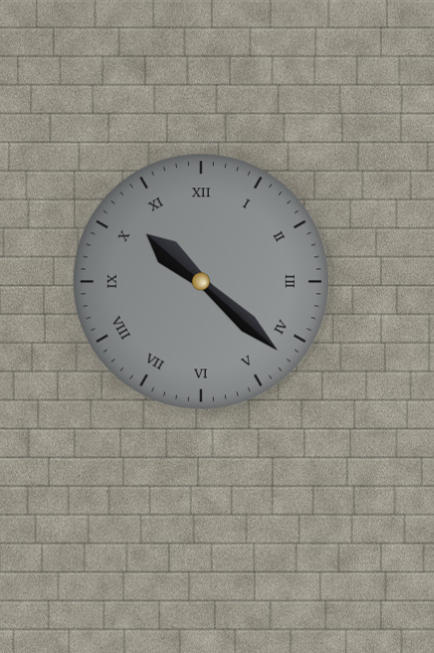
10:22
